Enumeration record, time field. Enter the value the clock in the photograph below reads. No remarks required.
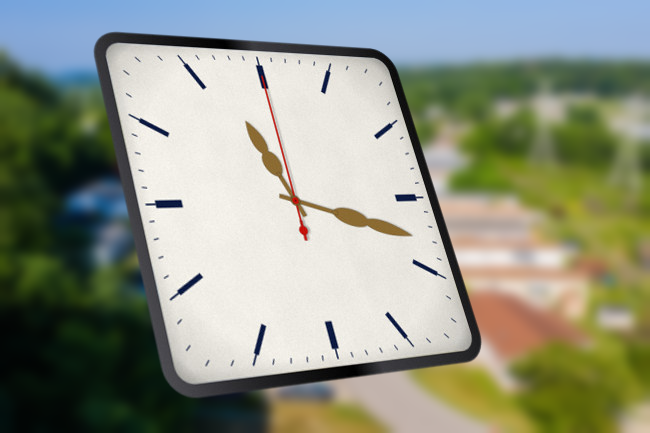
11:18:00
